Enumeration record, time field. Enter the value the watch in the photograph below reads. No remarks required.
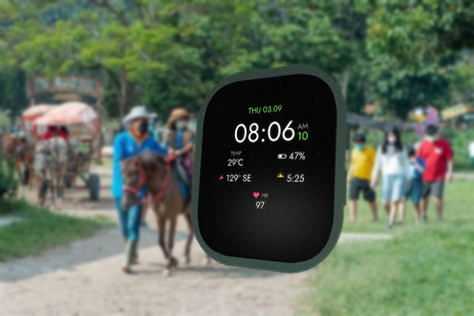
8:06:10
